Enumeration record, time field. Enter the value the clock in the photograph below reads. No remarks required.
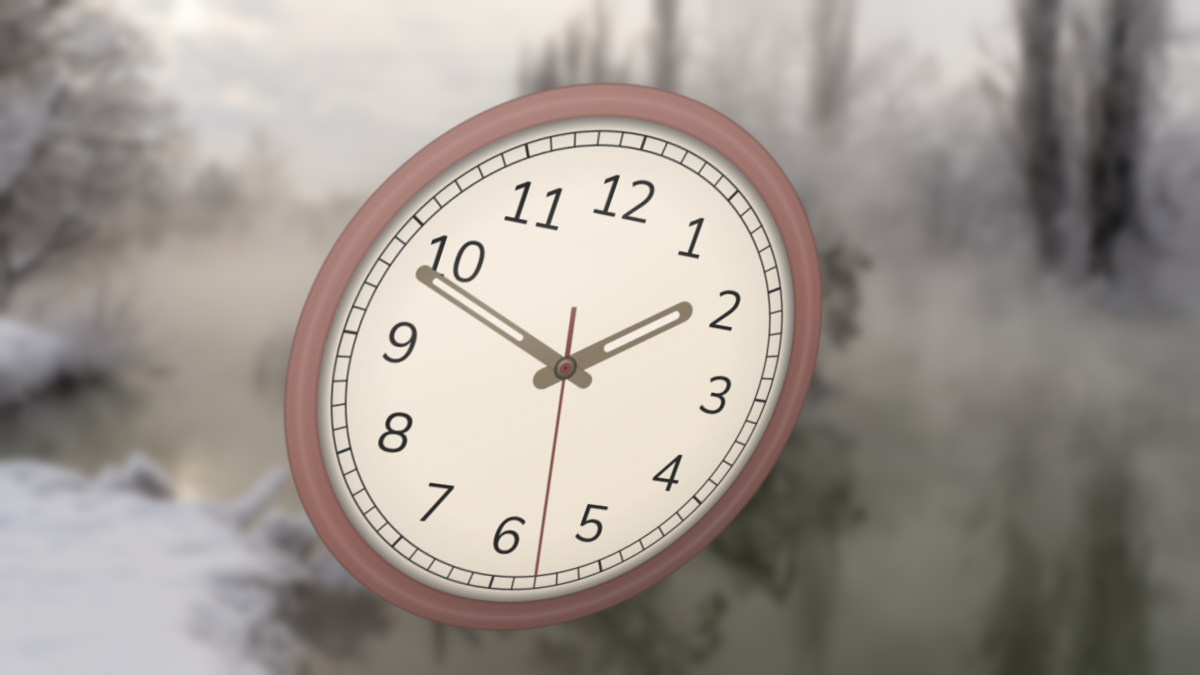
1:48:28
